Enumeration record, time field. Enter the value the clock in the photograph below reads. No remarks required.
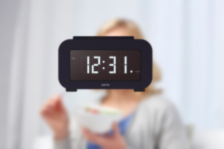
12:31
